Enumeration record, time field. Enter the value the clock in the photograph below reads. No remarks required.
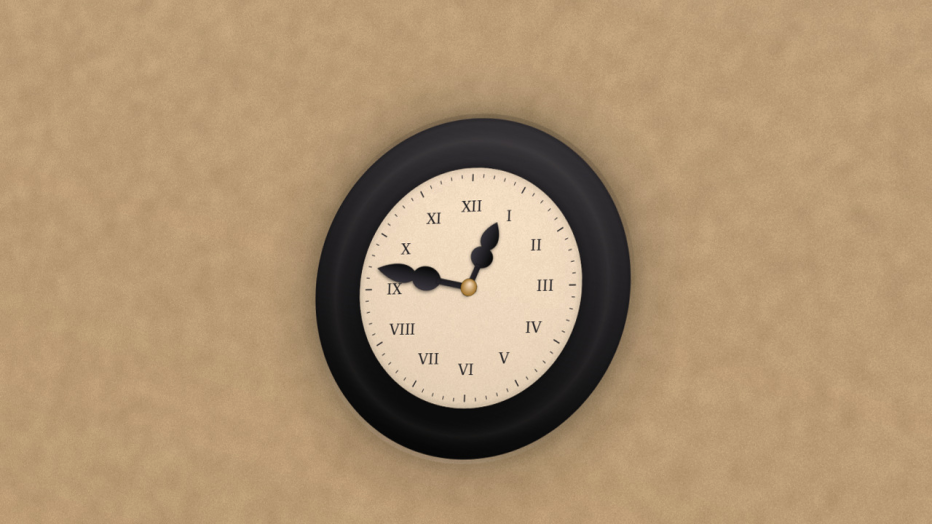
12:47
